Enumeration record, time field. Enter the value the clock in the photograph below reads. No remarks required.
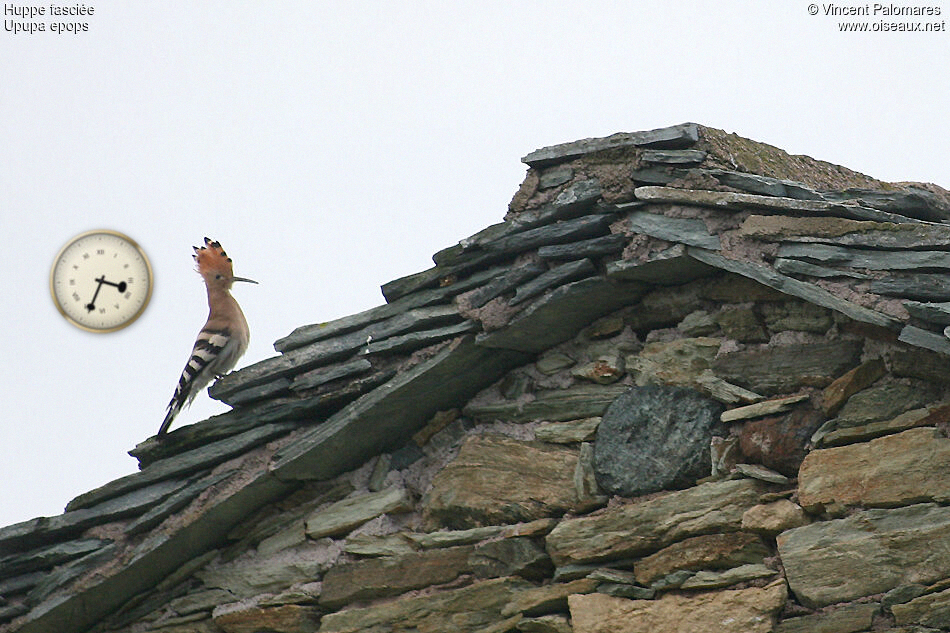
3:34
